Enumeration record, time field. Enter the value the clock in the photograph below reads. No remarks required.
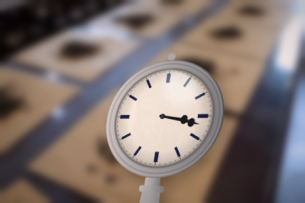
3:17
